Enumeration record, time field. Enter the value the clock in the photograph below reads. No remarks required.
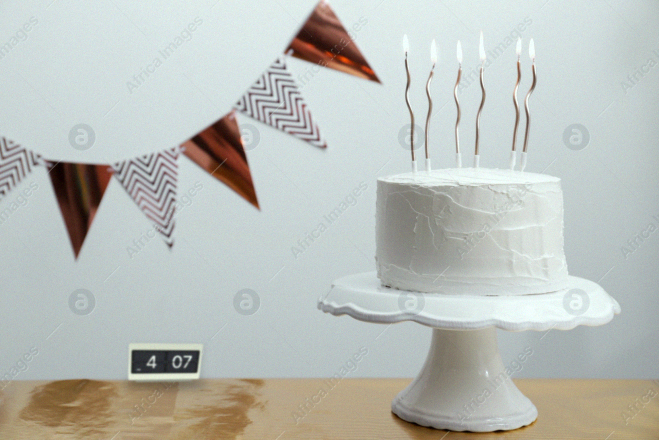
4:07
